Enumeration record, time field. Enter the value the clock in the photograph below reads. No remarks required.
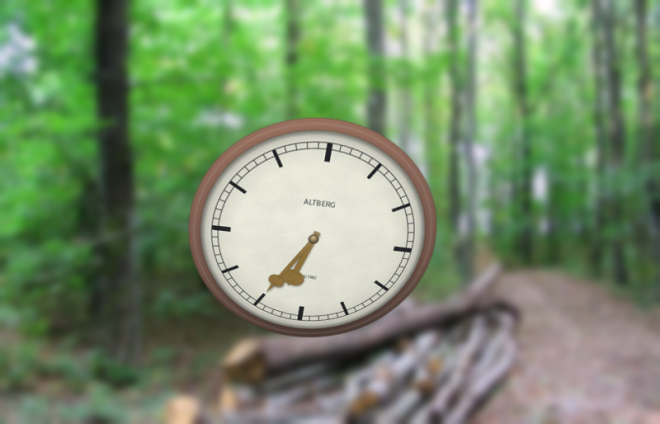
6:35
